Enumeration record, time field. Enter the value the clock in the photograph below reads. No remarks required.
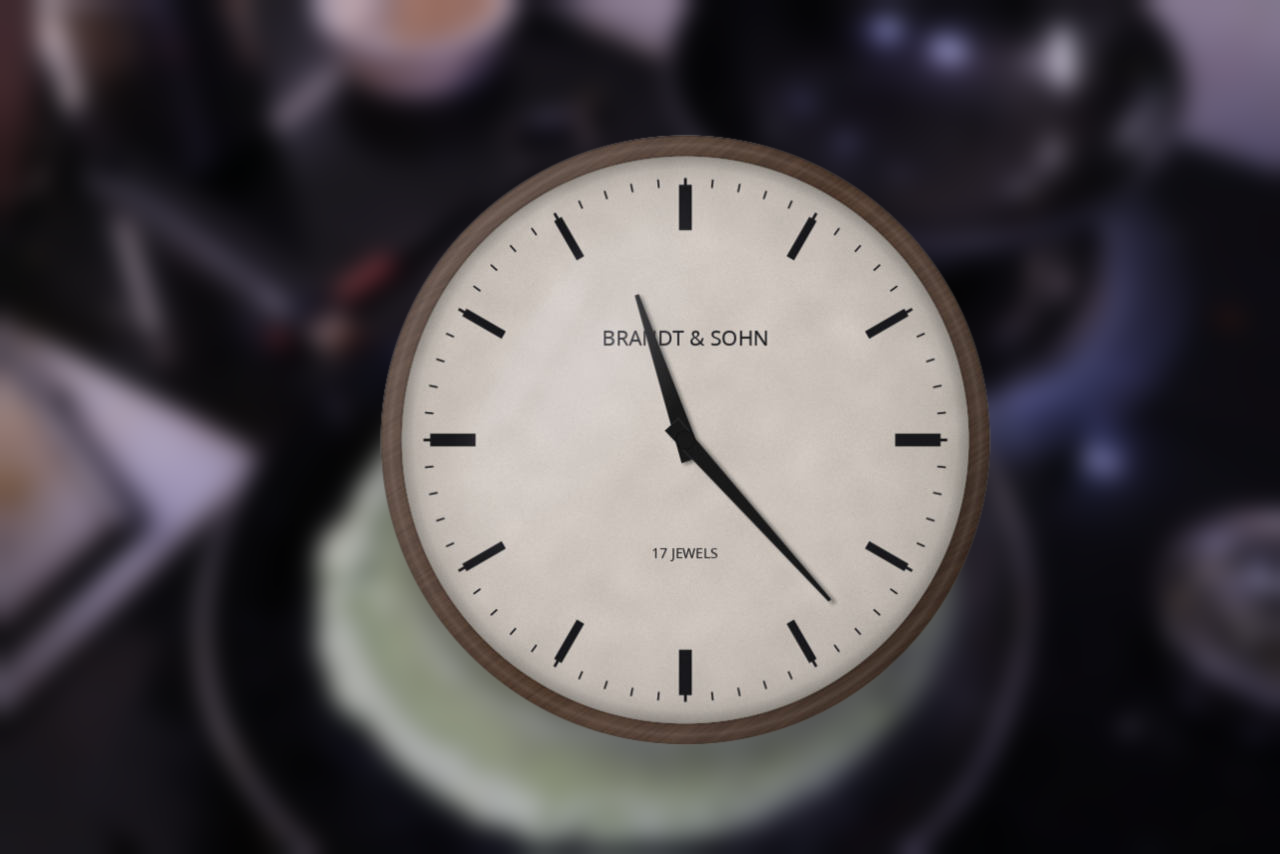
11:23
